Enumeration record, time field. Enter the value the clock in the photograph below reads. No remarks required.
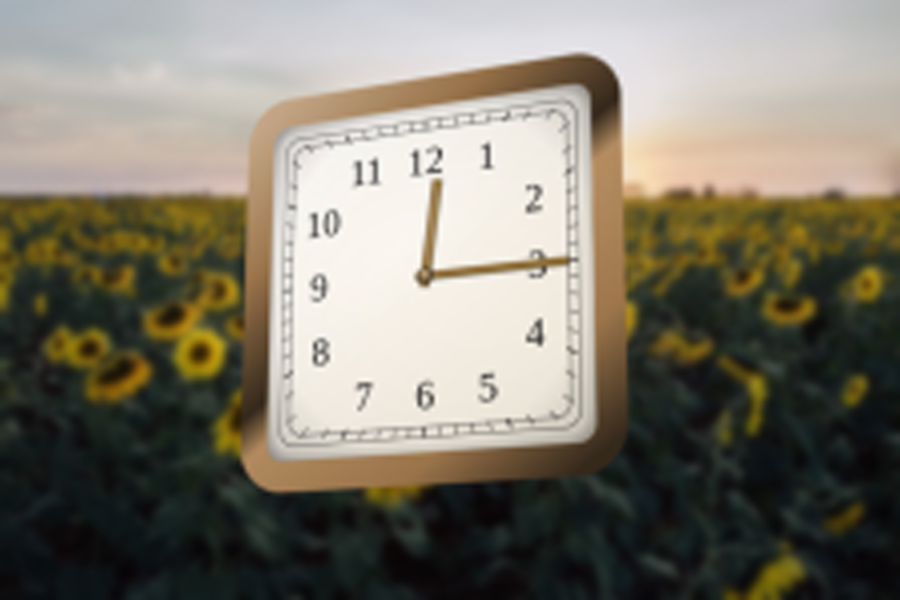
12:15
